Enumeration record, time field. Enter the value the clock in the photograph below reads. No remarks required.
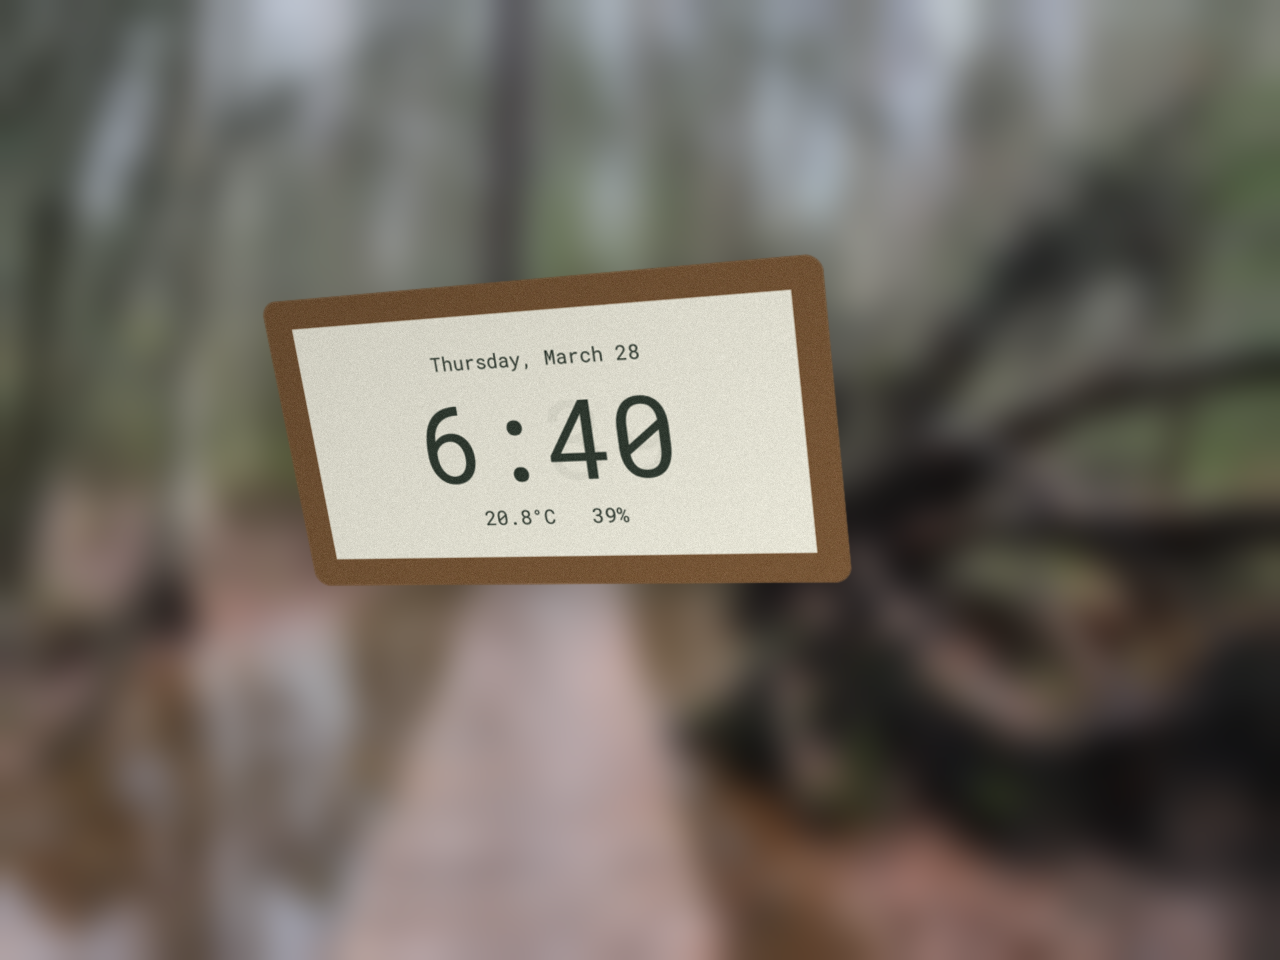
6:40
